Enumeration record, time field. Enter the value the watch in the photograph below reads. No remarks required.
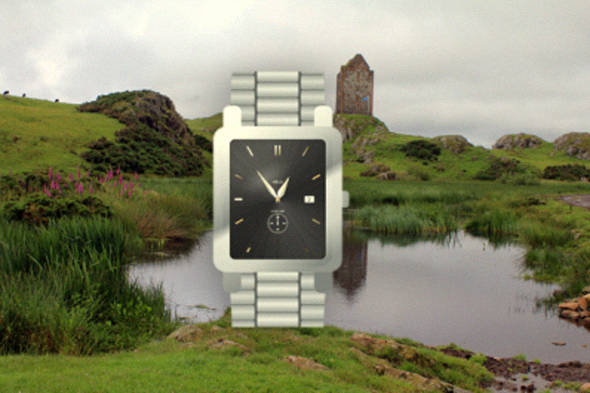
12:54
